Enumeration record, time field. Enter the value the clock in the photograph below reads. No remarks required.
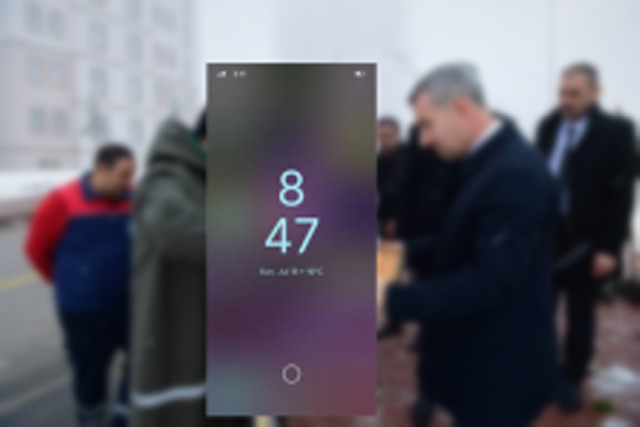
8:47
